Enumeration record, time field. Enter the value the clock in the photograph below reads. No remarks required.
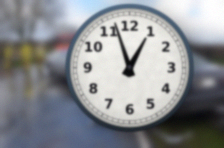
12:57
